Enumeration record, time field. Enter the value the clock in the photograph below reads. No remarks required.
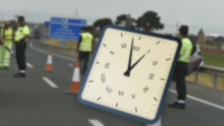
12:58
